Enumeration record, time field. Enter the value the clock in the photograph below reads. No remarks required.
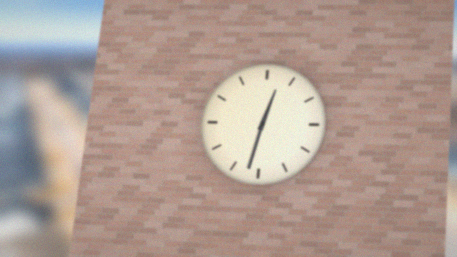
12:32
